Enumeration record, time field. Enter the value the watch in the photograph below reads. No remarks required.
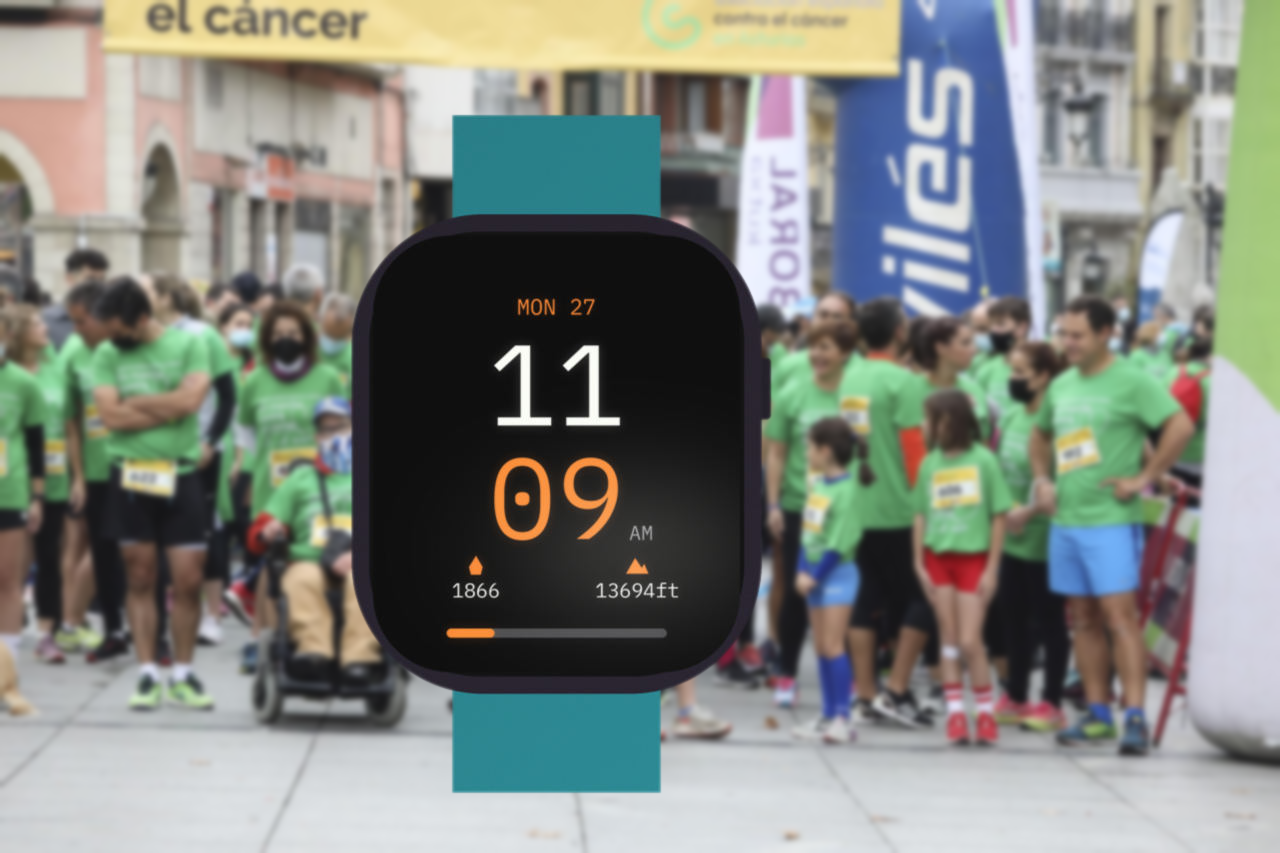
11:09
